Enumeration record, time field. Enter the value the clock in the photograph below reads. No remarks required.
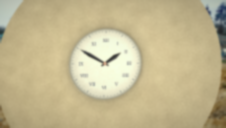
1:50
